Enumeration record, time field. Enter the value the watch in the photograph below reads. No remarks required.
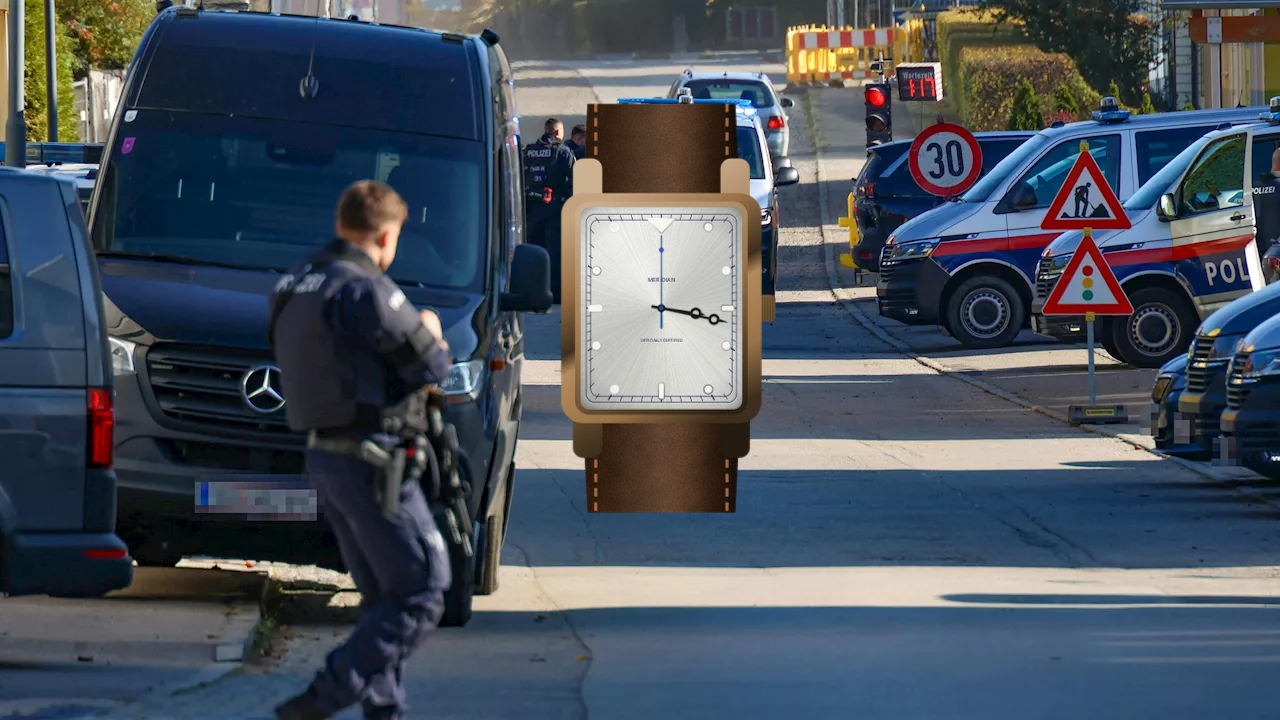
3:17:00
